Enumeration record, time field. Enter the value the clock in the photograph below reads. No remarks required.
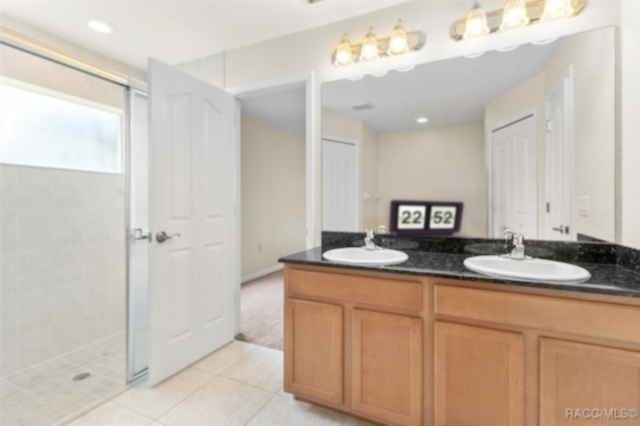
22:52
